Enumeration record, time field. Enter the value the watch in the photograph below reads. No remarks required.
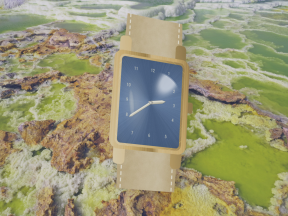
2:39
